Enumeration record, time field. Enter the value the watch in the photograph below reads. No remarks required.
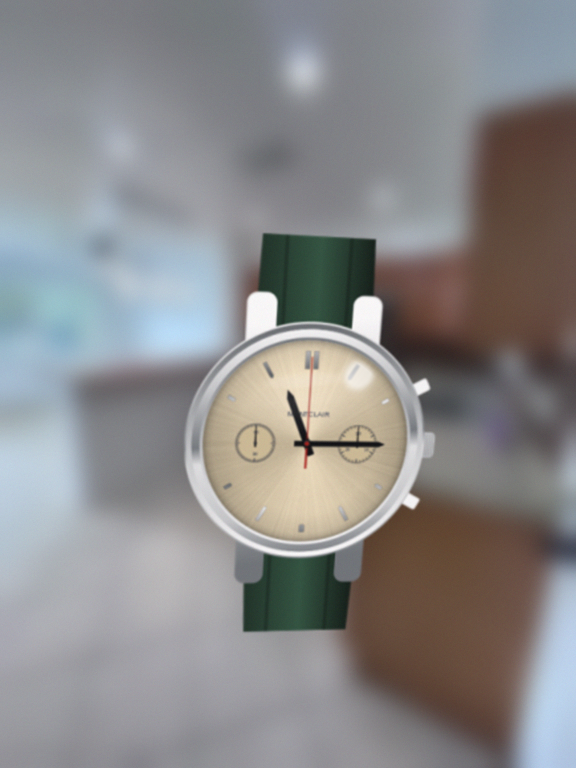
11:15
